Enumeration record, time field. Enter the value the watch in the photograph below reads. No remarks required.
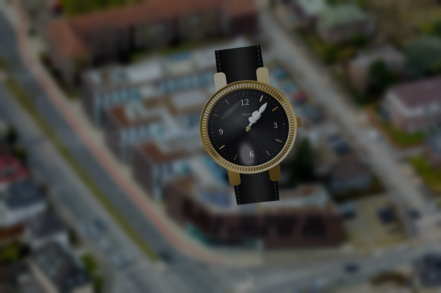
1:07
